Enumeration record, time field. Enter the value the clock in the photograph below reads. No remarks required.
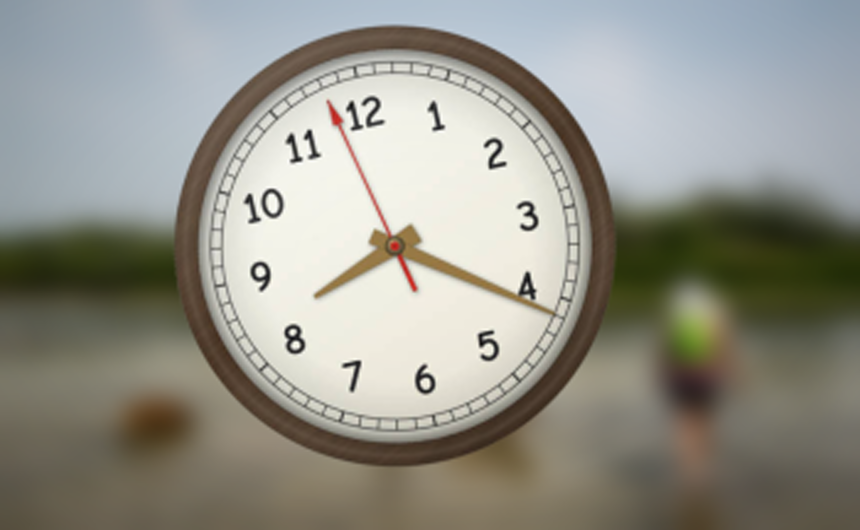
8:20:58
